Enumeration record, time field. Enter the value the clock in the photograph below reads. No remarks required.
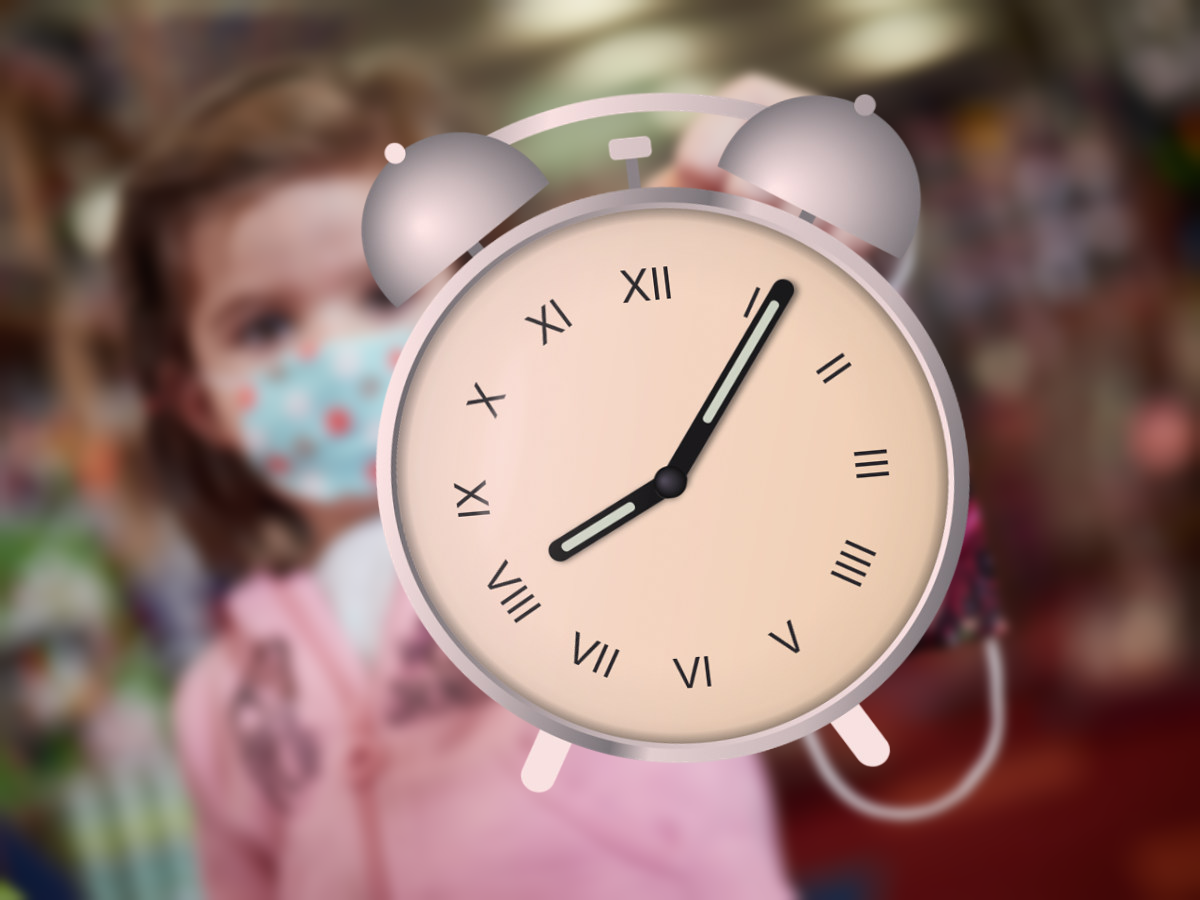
8:06
